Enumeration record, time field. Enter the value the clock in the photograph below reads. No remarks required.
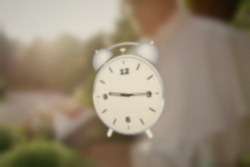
9:15
